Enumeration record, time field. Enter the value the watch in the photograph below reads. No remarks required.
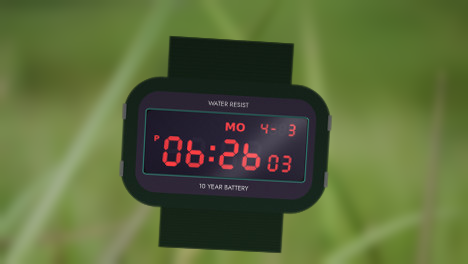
6:26:03
